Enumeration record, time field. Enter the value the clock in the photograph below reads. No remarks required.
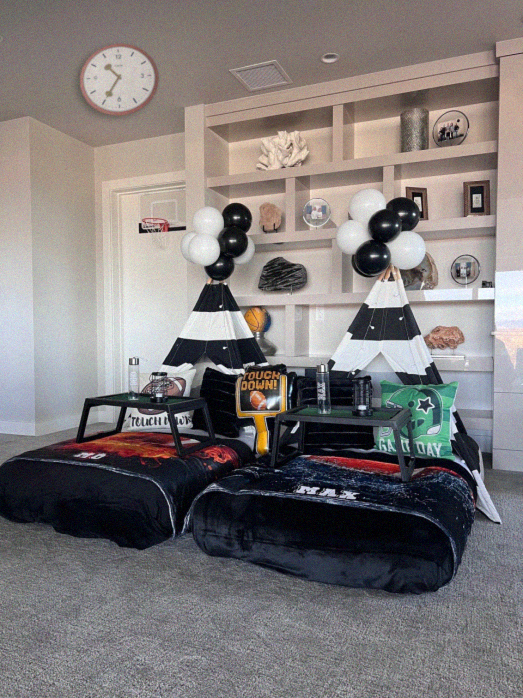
10:35
